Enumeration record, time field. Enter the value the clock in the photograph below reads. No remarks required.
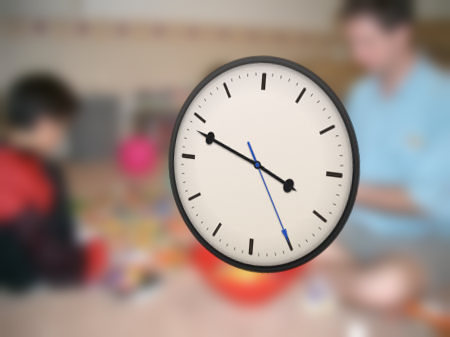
3:48:25
